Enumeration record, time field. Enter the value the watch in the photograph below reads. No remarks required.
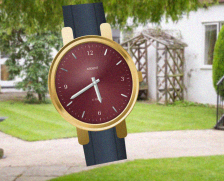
5:41
